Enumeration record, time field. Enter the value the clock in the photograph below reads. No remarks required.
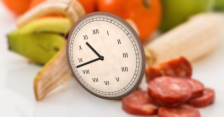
10:43
